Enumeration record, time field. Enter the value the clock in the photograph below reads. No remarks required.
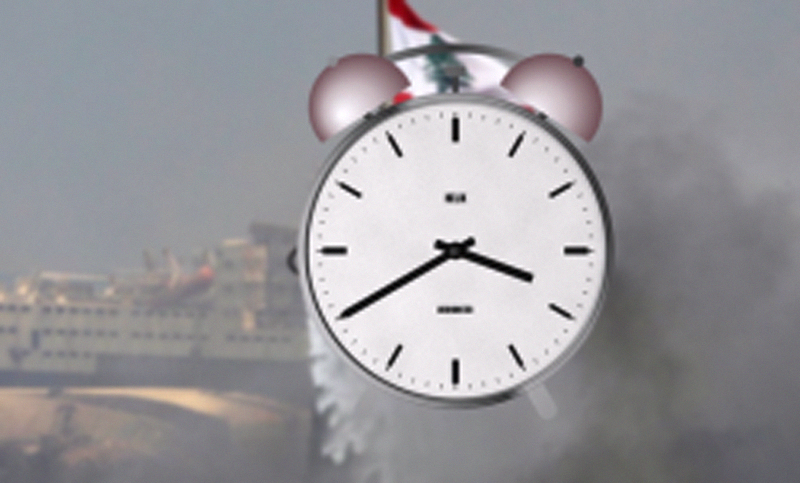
3:40
